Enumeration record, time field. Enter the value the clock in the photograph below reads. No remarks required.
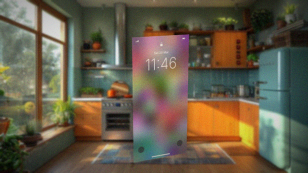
11:46
